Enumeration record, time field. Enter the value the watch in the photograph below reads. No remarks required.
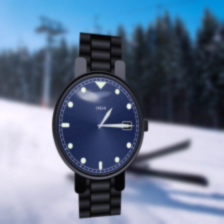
1:15
